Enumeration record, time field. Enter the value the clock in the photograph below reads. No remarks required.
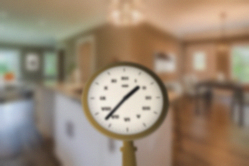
1:37
